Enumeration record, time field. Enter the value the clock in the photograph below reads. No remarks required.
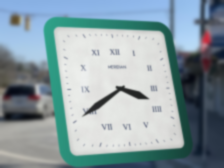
3:40
